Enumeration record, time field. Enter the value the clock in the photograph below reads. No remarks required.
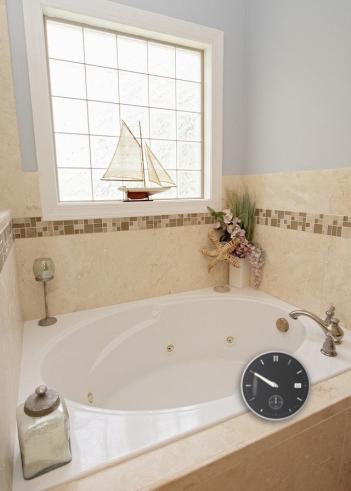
9:50
